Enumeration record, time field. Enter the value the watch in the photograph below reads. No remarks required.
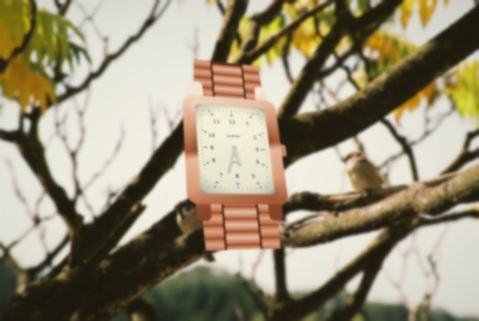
5:33
